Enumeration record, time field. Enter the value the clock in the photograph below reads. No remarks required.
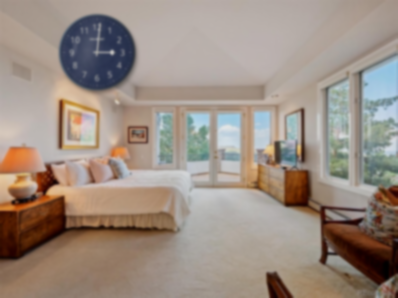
3:01
